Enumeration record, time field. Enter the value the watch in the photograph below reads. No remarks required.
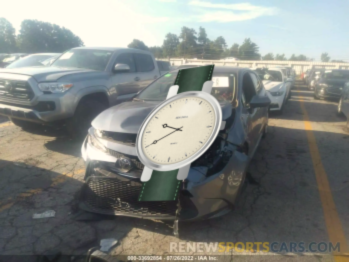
9:40
